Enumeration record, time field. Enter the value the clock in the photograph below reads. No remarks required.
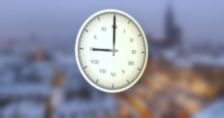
9:00
